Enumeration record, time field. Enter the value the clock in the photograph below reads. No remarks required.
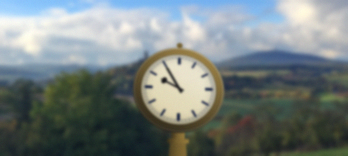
9:55
